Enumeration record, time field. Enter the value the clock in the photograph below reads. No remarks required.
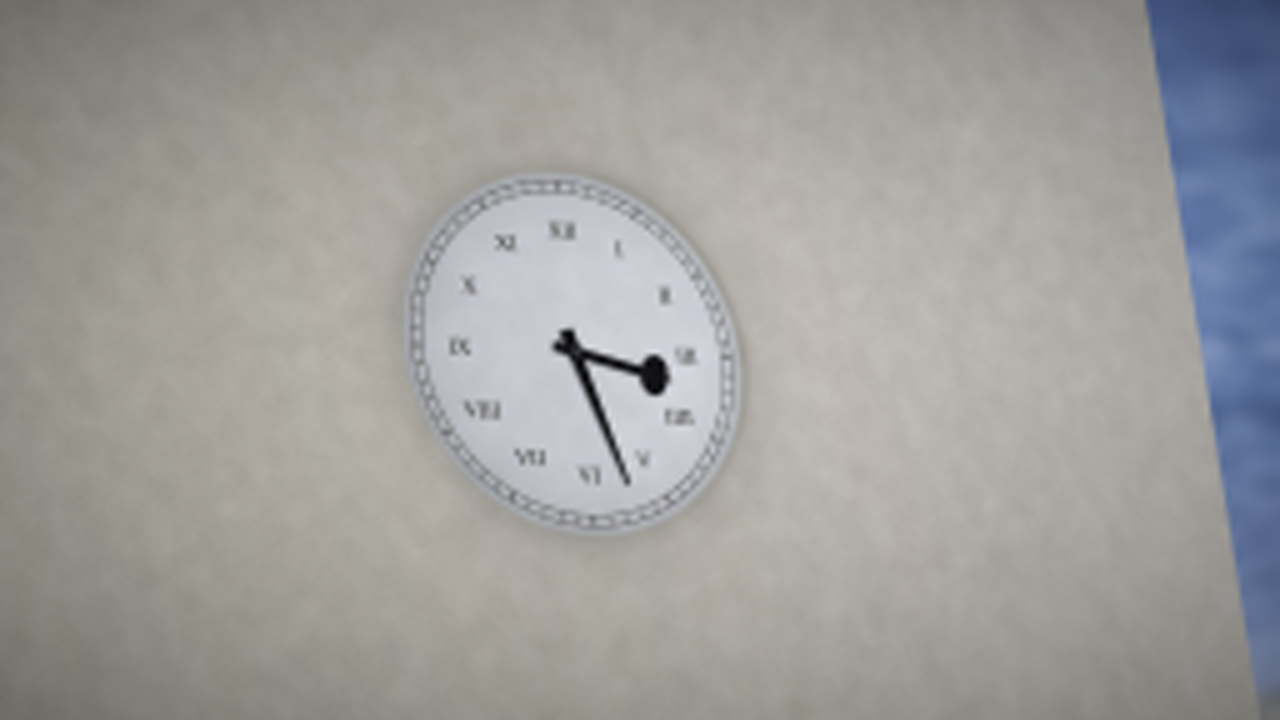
3:27
